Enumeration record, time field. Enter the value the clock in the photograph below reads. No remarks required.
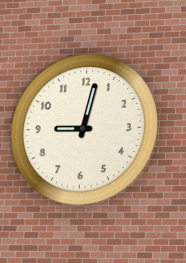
9:02
